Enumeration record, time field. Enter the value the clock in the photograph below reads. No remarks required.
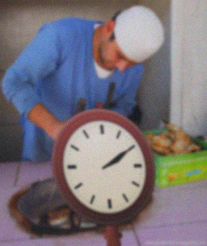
2:10
